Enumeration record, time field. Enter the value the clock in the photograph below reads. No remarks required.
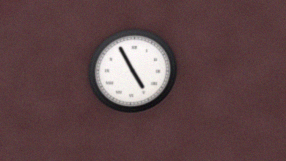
4:55
